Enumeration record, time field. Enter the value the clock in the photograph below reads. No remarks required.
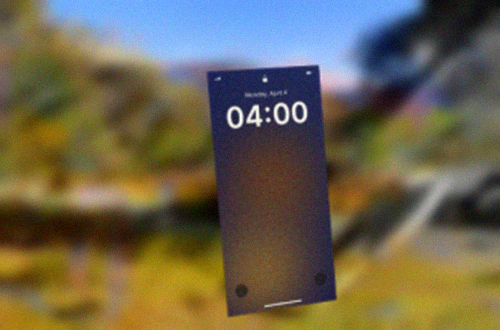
4:00
